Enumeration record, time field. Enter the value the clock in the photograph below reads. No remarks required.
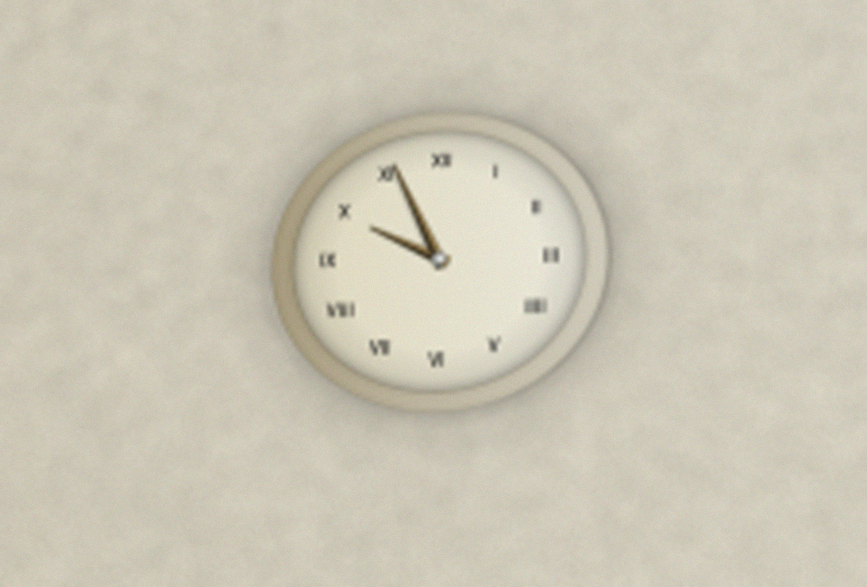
9:56
